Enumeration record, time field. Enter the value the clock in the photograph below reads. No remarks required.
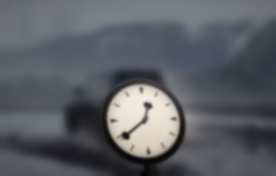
12:39
